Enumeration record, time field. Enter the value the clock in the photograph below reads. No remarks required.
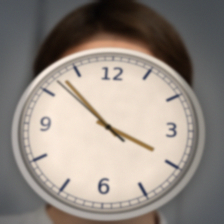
3:52:52
